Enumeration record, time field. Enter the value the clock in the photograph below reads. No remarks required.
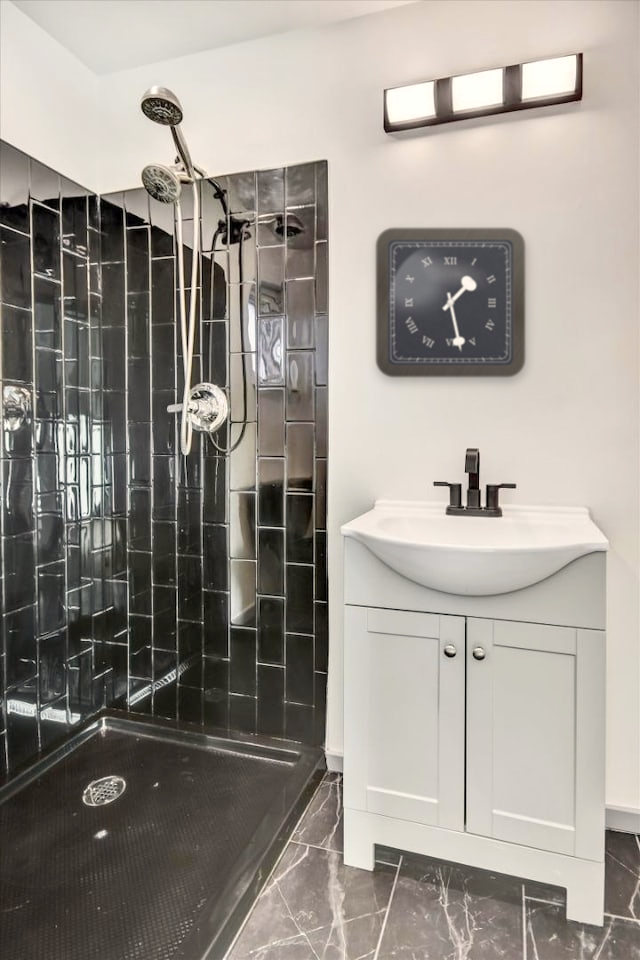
1:28
